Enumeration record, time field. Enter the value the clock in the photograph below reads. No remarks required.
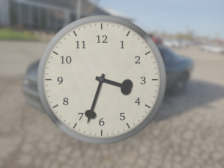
3:33
